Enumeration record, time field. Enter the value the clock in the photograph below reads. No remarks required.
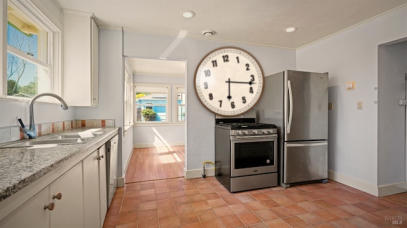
6:17
